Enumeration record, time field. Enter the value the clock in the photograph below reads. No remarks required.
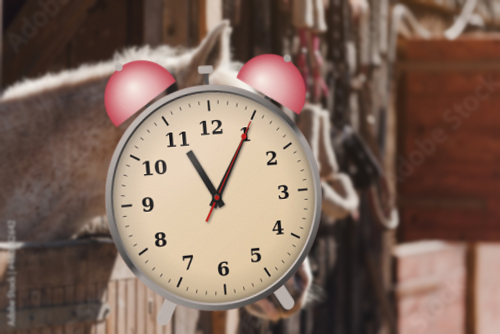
11:05:05
